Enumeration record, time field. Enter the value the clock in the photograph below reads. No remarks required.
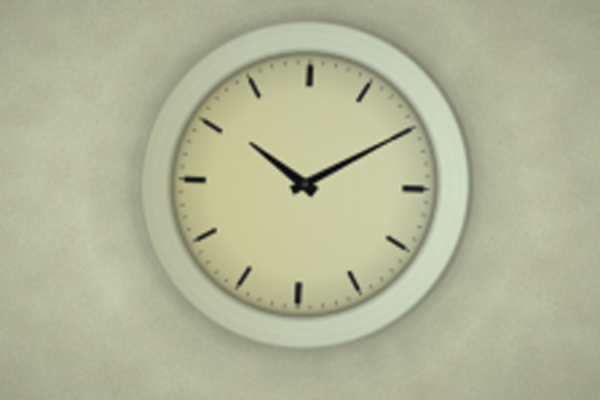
10:10
